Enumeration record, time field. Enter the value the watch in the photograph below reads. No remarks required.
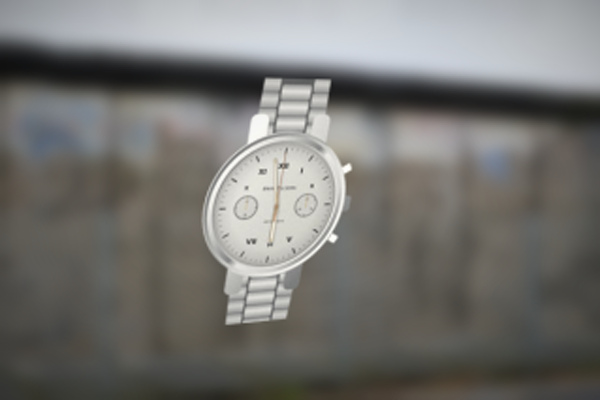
5:58
